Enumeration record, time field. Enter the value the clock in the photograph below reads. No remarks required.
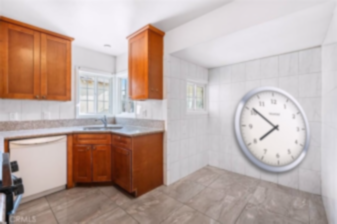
7:51
